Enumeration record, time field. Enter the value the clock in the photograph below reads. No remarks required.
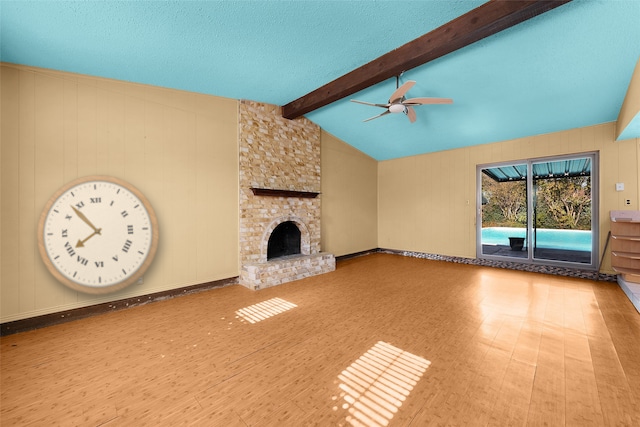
7:53
